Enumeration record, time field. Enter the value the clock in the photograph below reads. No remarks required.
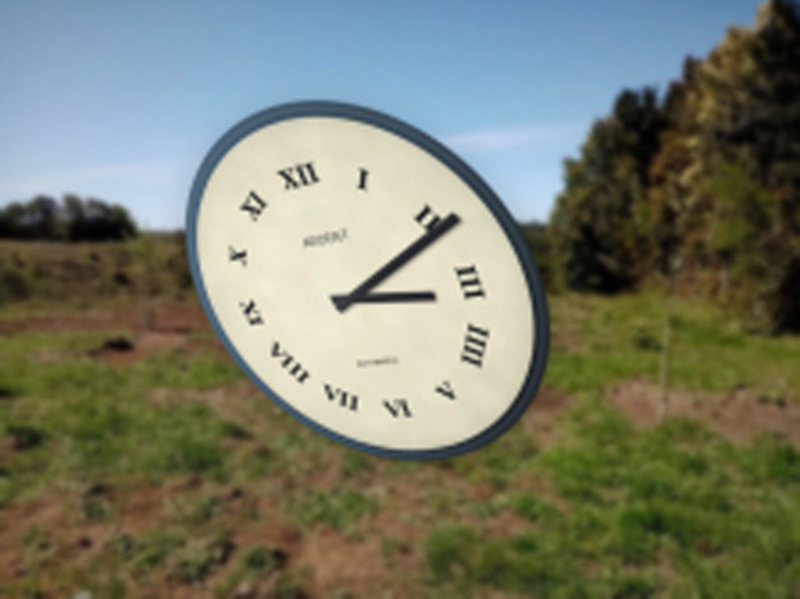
3:11
